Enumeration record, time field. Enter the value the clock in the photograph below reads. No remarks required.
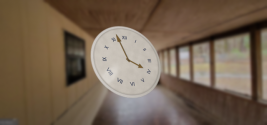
3:57
